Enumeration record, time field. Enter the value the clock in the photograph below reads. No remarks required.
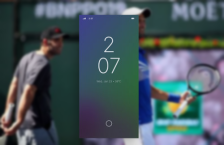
2:07
